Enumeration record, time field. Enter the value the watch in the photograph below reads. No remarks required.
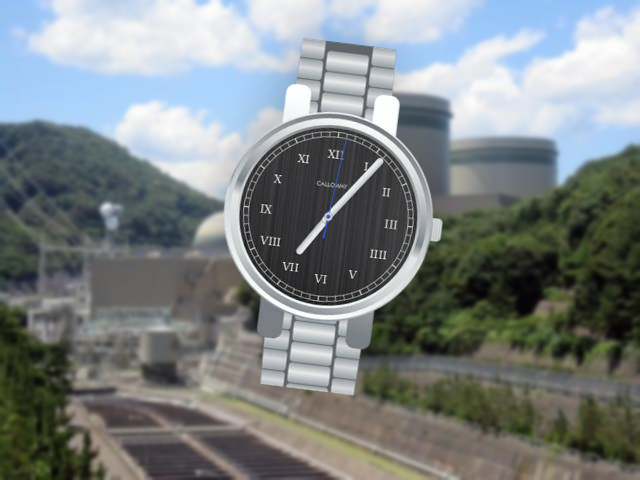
7:06:01
